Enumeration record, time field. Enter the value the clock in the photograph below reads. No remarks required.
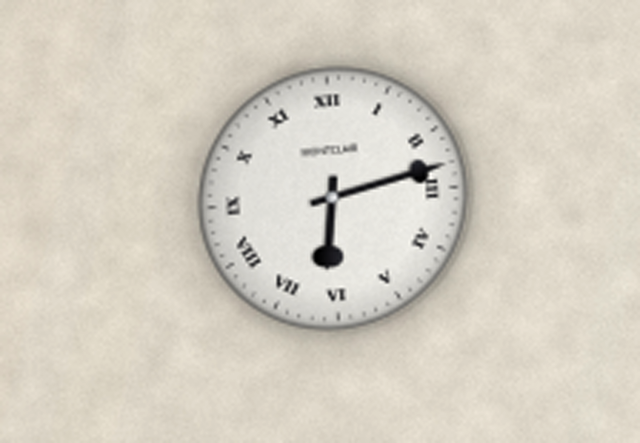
6:13
